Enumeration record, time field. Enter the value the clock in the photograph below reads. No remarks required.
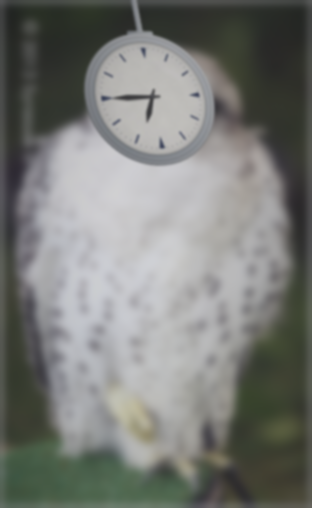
6:45
